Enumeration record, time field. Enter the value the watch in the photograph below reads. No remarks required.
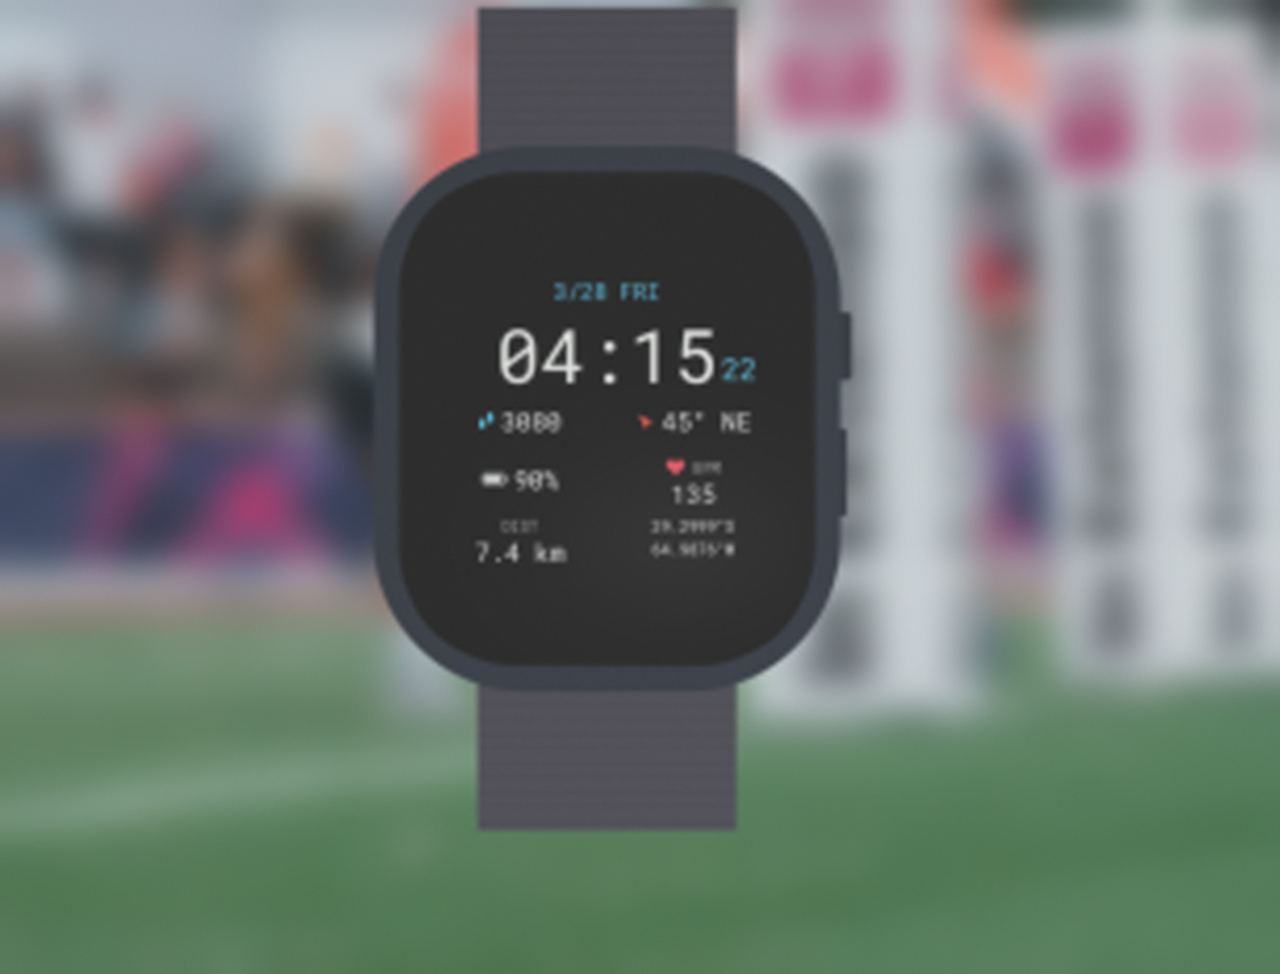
4:15
